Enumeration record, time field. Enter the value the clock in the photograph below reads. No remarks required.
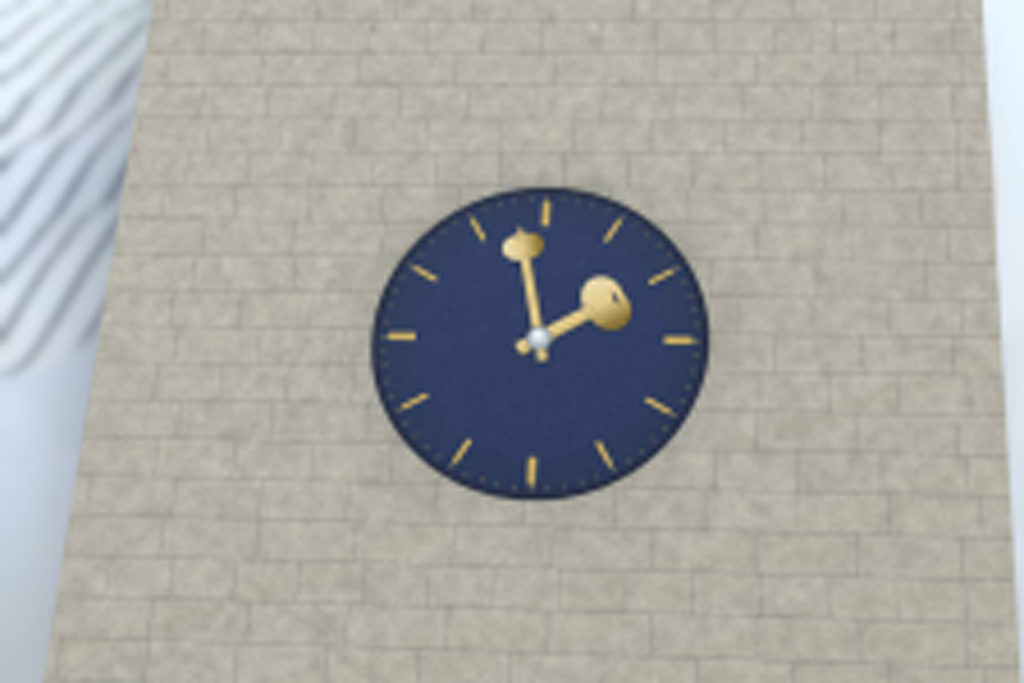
1:58
